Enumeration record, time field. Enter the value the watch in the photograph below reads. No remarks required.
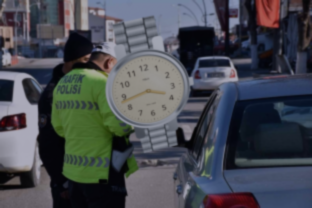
3:43
